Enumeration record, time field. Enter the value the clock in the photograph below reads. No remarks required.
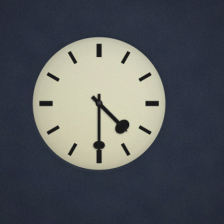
4:30
